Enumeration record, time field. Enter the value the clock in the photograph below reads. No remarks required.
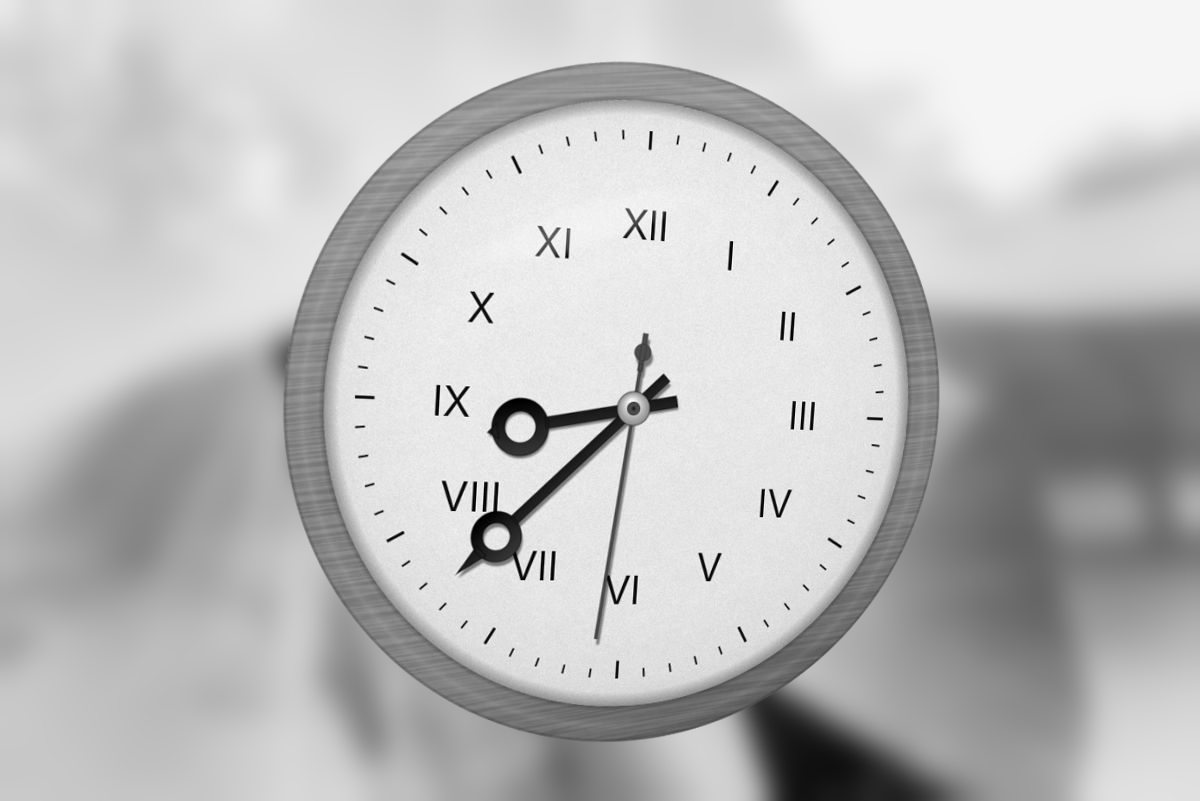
8:37:31
